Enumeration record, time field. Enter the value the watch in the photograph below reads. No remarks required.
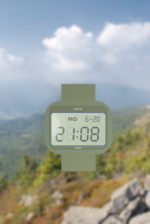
21:08
